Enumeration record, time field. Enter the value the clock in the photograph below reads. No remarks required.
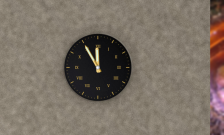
11:55
